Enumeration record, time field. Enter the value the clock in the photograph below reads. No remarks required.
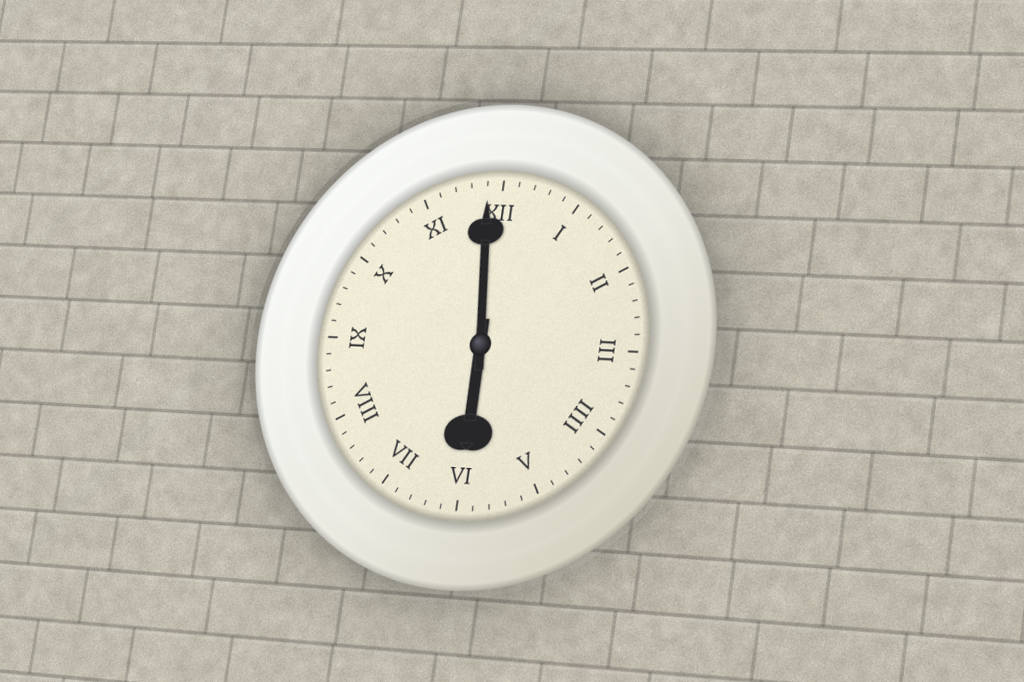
5:59
